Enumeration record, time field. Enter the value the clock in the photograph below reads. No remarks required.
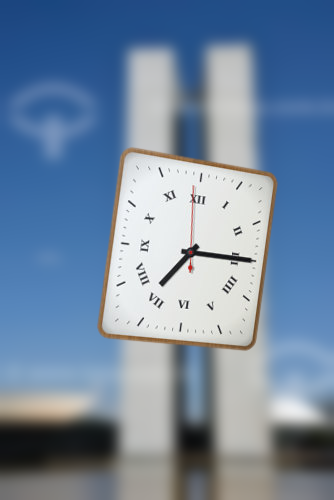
7:14:59
